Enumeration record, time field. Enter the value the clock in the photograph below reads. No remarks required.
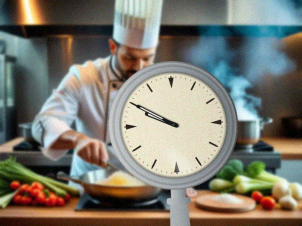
9:50
